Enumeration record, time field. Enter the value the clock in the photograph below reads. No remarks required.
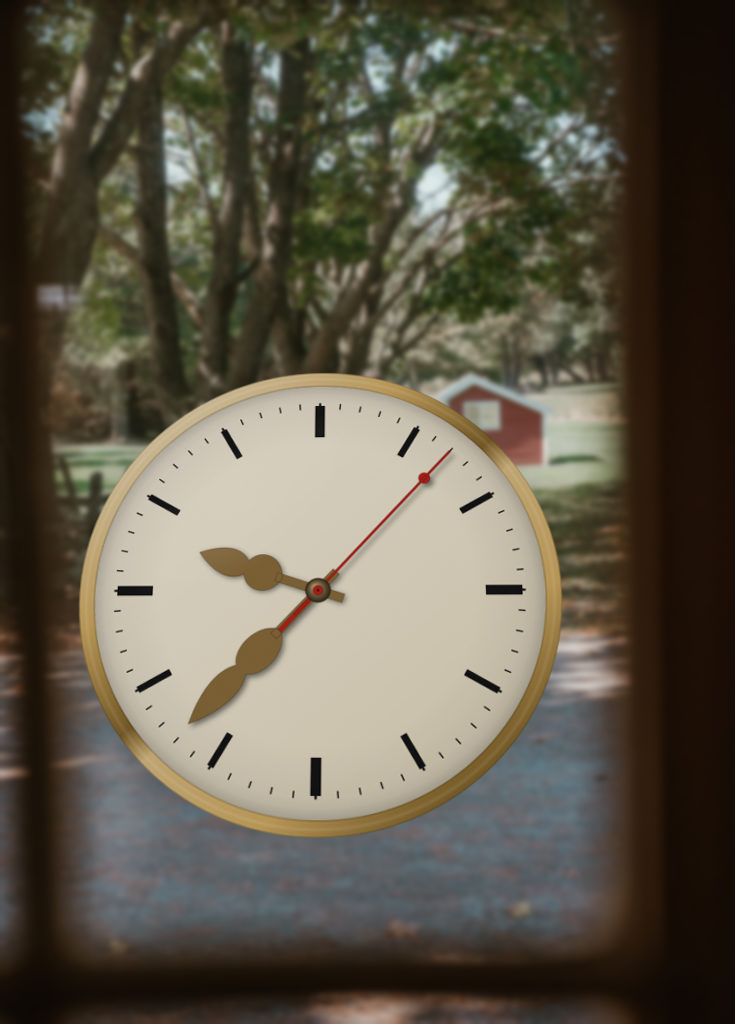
9:37:07
